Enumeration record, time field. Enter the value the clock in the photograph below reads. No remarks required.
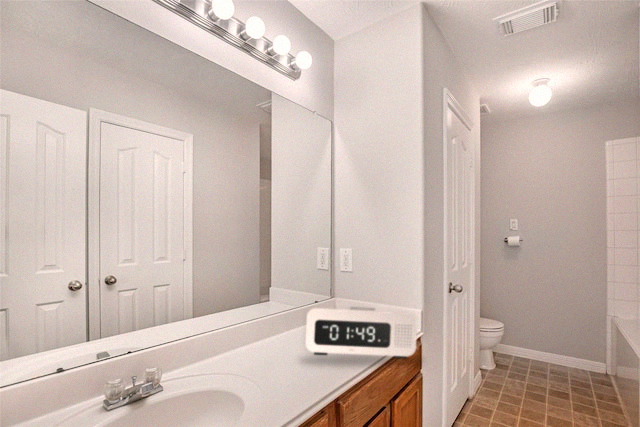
1:49
